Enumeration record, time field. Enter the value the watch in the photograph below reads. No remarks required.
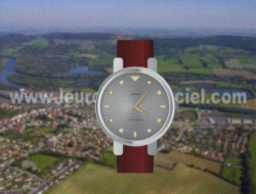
4:07
